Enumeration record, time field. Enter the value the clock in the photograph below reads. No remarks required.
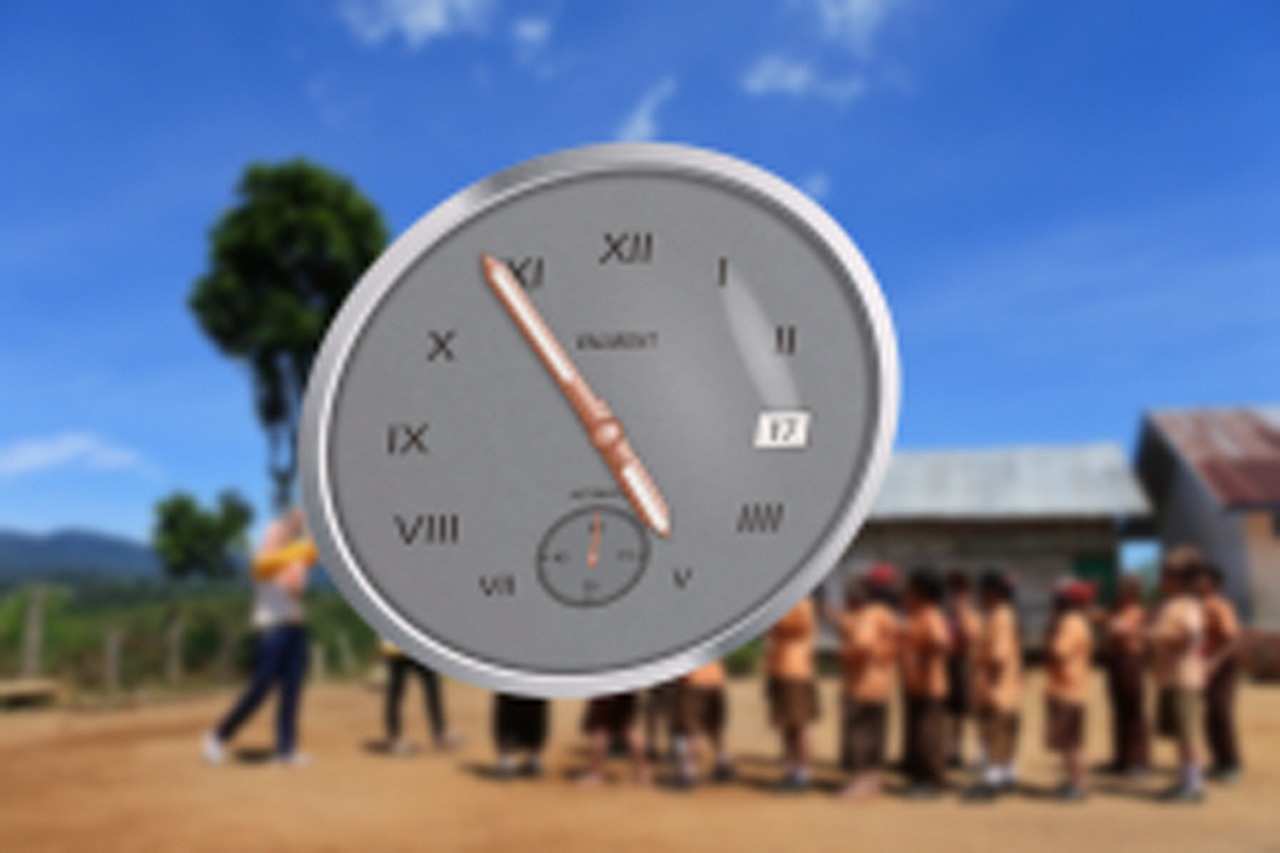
4:54
